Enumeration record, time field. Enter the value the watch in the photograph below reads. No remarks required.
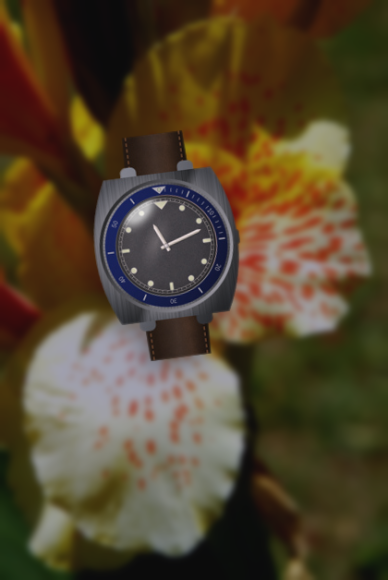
11:12
